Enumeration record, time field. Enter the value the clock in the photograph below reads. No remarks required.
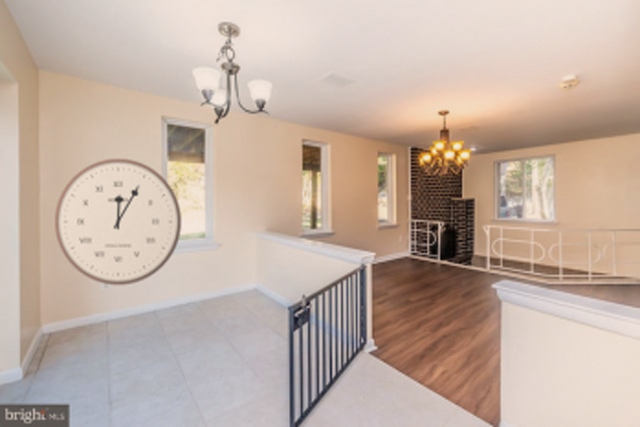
12:05
